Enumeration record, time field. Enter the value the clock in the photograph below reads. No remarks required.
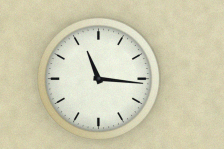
11:16
